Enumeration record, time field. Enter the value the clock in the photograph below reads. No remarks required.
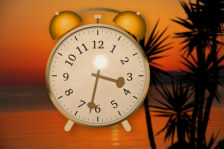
3:32
